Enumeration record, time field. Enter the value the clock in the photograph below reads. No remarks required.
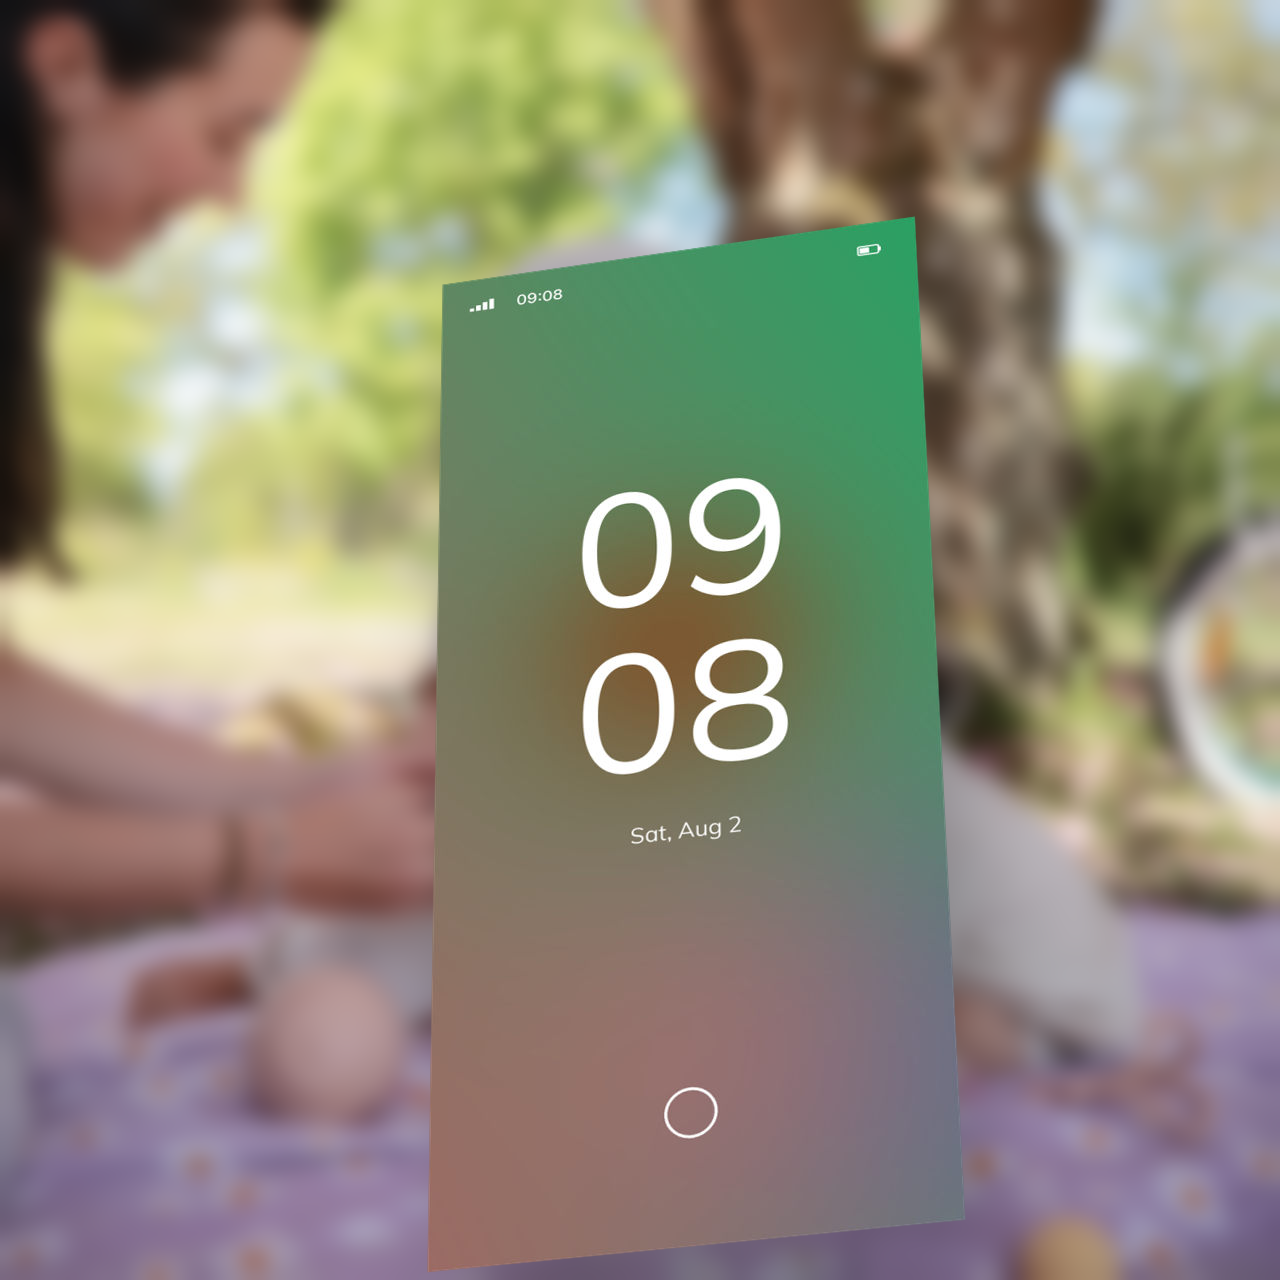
9:08
